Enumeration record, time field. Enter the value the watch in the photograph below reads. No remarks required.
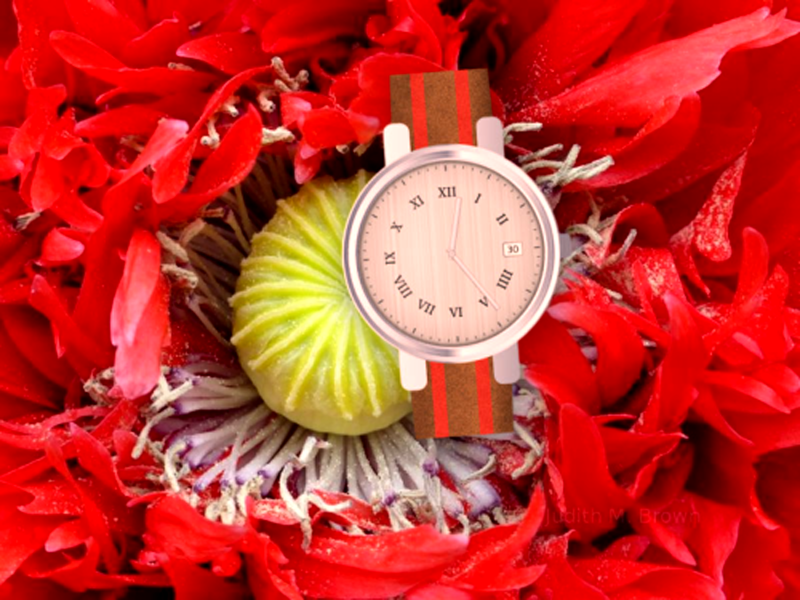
12:24
